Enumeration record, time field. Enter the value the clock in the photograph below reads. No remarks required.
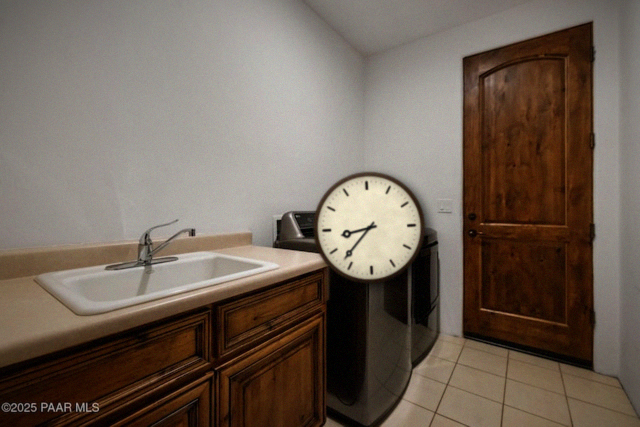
8:37
